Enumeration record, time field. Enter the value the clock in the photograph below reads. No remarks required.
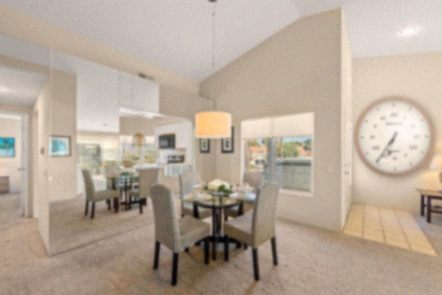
6:36
